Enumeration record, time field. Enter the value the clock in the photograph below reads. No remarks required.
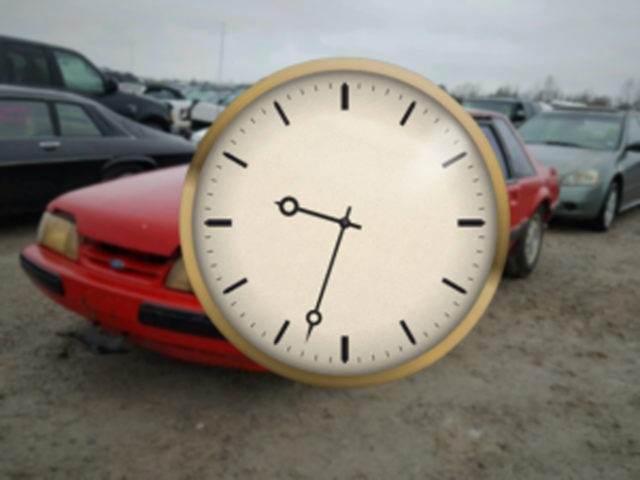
9:33
